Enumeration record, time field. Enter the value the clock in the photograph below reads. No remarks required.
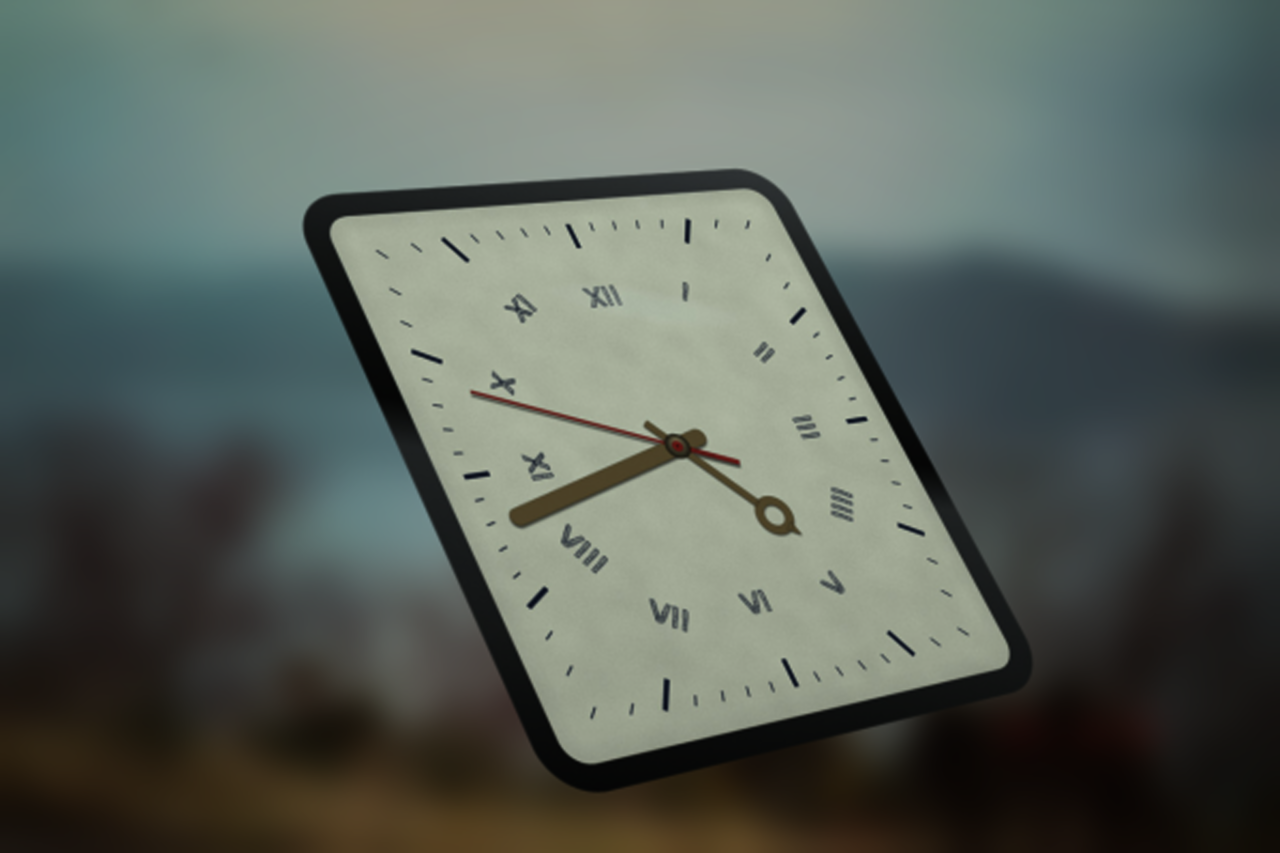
4:42:49
